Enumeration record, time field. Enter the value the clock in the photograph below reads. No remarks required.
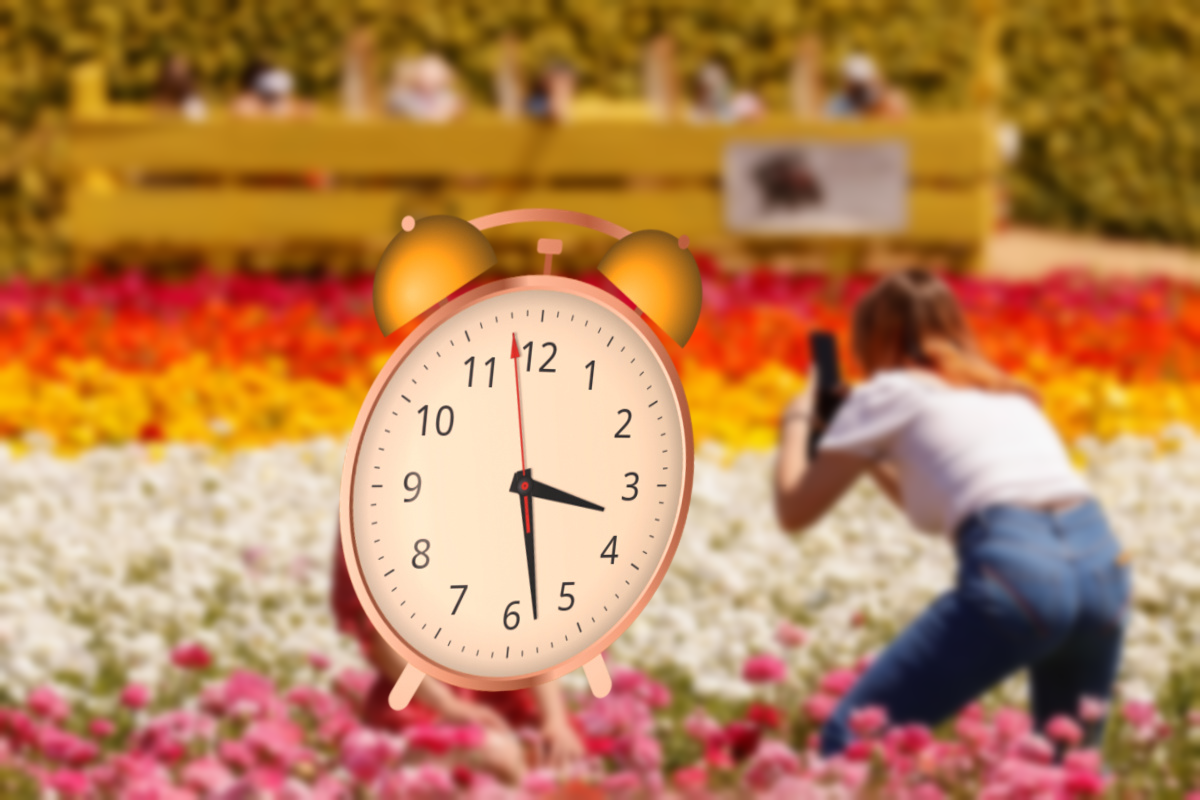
3:27:58
